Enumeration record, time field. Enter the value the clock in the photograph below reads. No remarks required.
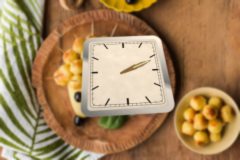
2:11
